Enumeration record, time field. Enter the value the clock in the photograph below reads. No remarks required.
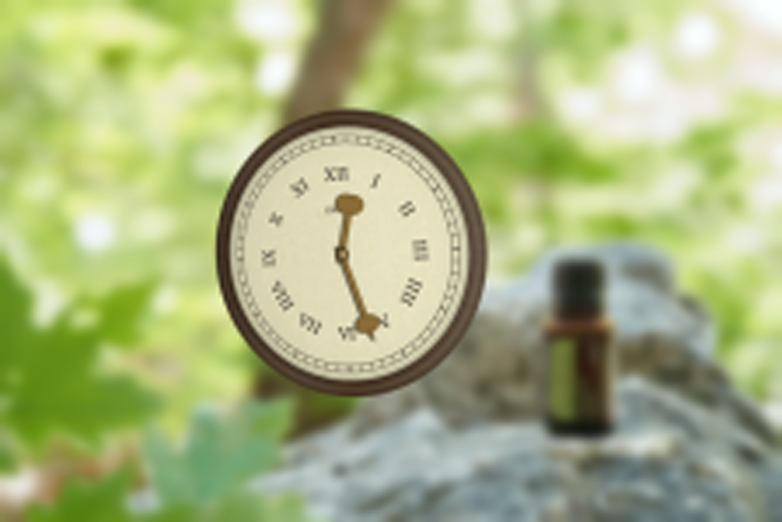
12:27
